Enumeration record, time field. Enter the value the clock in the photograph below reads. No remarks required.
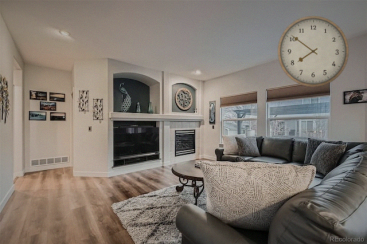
7:51
